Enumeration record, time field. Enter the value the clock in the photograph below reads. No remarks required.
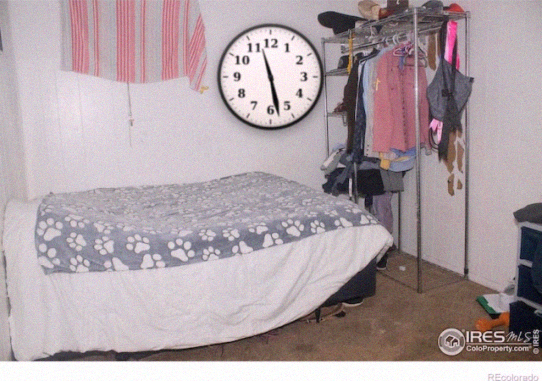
11:28
